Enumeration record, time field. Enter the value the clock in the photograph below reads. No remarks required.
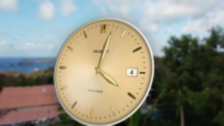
4:02
